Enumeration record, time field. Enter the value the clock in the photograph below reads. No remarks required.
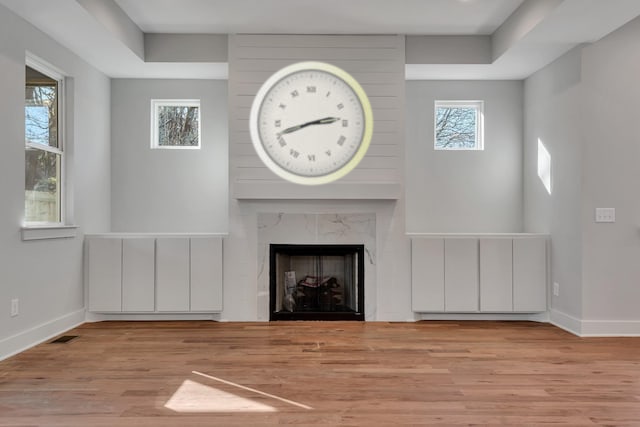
2:42
